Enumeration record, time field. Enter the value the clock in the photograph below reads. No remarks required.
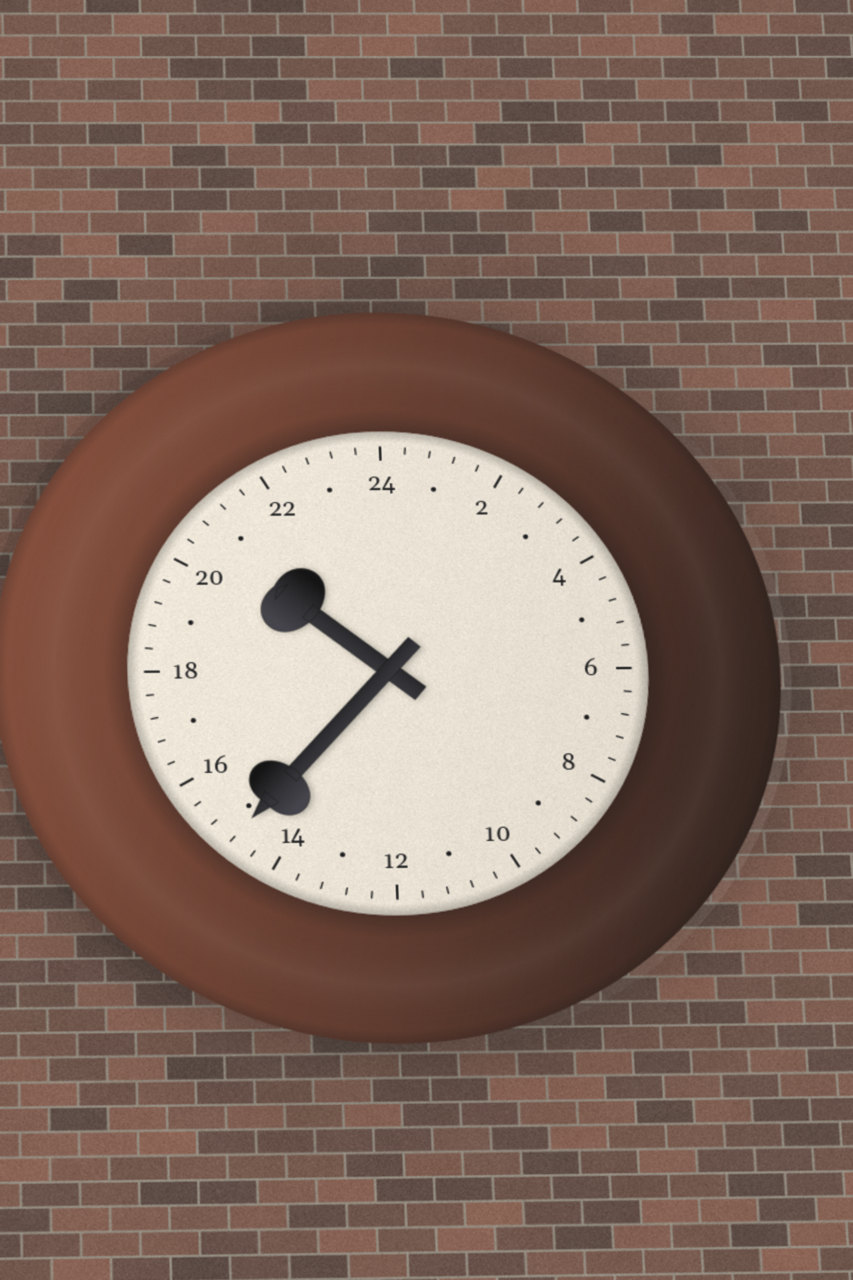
20:37
